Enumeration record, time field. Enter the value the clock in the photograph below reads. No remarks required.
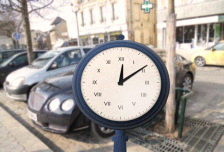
12:09
